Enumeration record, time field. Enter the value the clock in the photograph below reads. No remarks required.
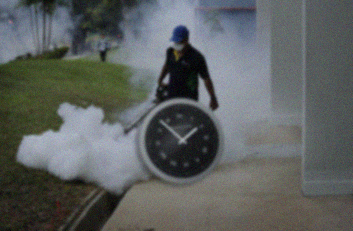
1:53
